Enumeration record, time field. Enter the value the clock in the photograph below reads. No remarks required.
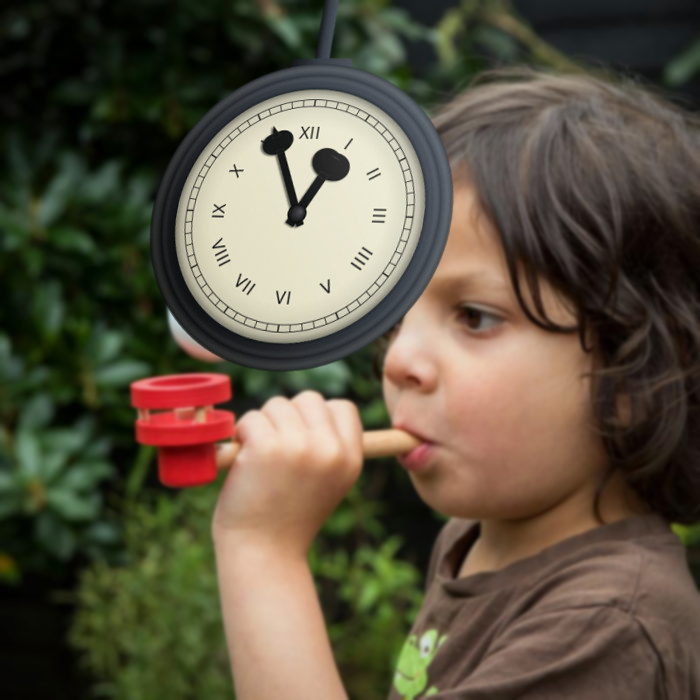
12:56
